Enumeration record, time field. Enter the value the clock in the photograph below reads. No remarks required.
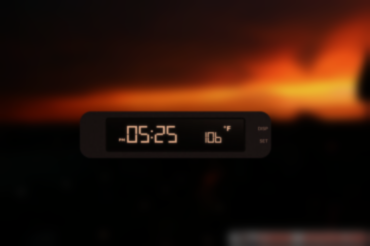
5:25
